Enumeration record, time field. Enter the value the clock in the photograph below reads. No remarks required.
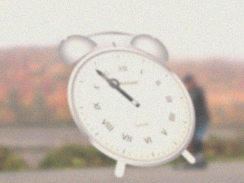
10:54
